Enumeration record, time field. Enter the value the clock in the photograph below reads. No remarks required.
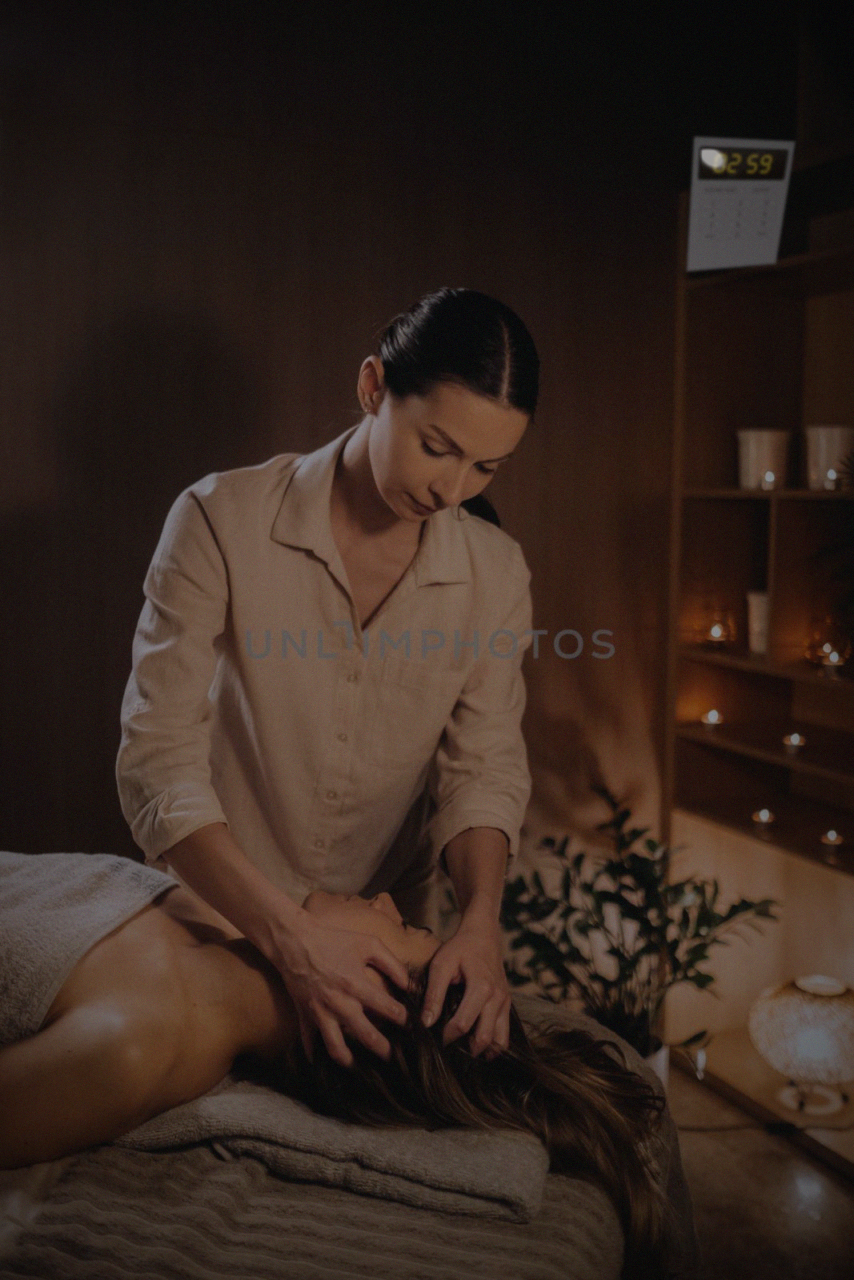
2:59
